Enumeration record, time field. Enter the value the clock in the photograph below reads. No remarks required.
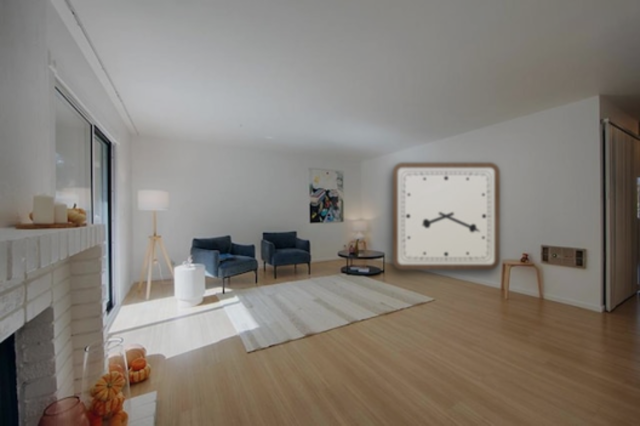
8:19
